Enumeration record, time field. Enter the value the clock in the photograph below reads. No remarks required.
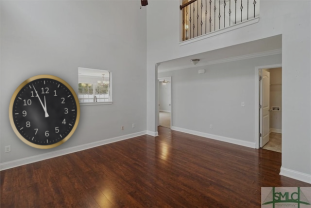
11:56
